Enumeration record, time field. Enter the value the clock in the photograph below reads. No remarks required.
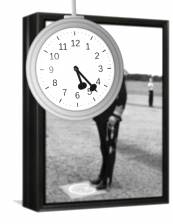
5:23
